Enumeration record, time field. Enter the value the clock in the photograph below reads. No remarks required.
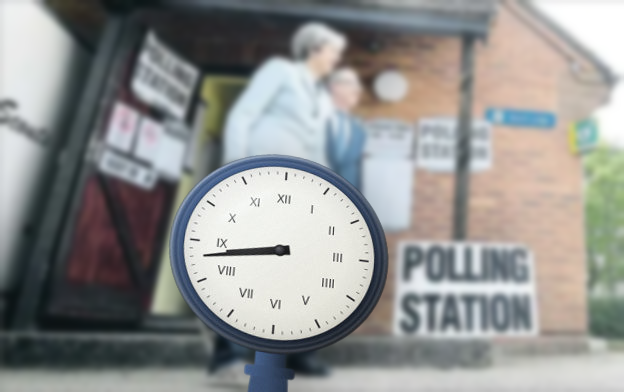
8:43
